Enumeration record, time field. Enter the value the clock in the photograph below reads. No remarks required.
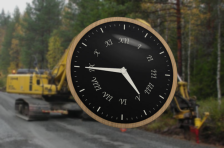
4:45
